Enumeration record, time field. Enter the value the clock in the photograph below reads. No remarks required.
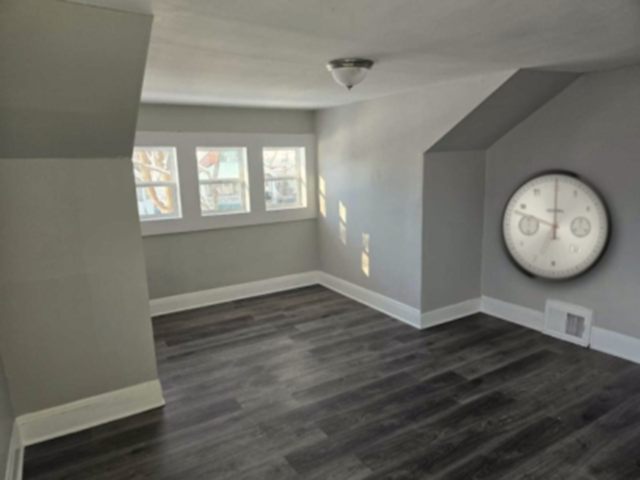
6:48
